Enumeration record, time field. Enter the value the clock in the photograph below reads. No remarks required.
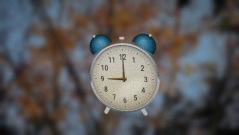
9:00
